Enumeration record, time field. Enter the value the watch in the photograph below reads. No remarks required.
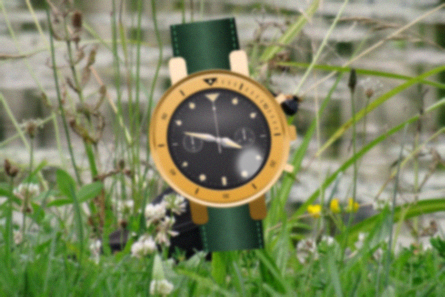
3:48
